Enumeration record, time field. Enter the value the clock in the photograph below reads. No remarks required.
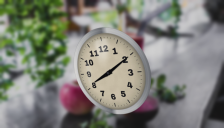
8:10
